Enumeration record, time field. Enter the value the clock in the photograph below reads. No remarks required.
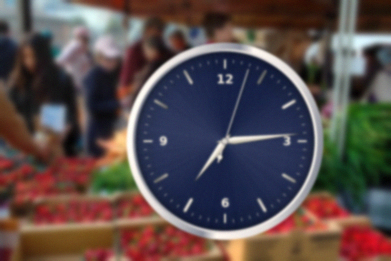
7:14:03
